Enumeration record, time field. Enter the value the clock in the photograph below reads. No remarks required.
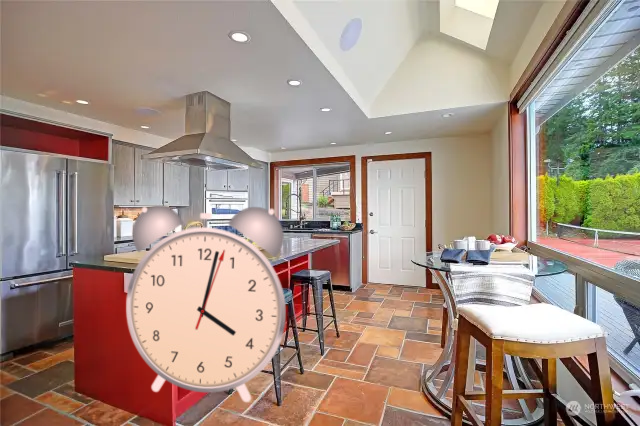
4:02:03
